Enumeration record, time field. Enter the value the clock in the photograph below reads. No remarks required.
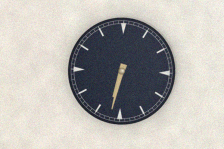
6:32
